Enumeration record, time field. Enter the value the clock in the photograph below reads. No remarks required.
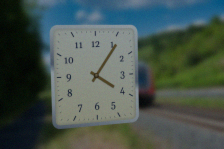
4:06
